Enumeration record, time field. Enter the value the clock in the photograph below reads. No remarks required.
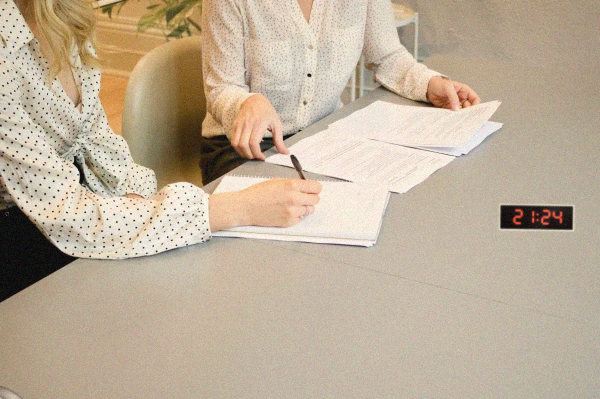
21:24
